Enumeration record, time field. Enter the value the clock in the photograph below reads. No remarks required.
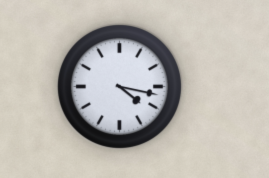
4:17
